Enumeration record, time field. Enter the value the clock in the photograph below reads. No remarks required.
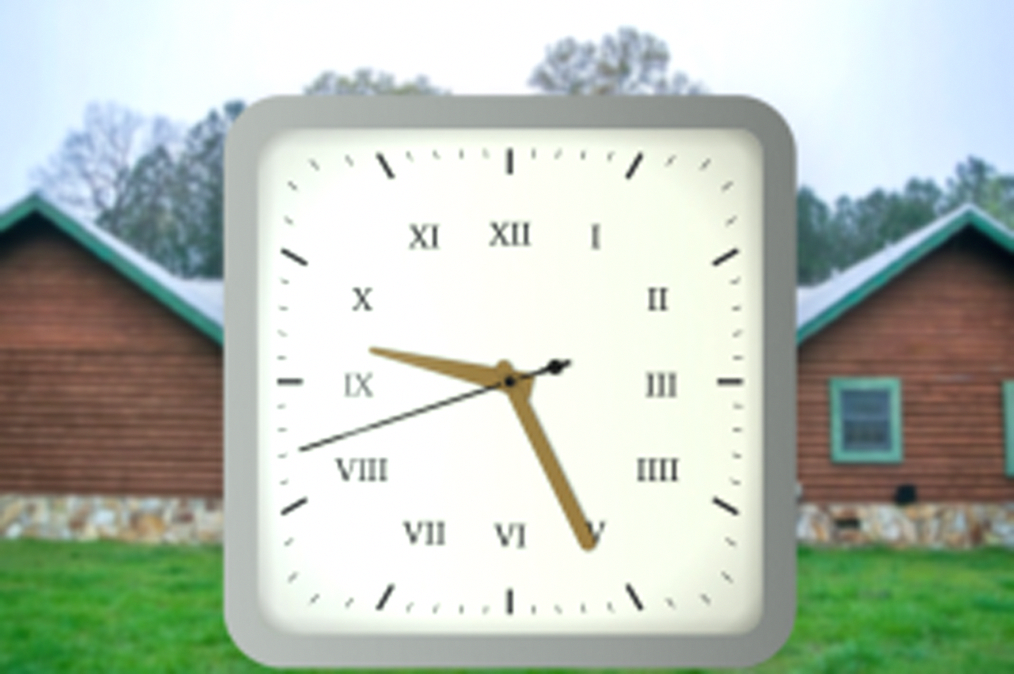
9:25:42
